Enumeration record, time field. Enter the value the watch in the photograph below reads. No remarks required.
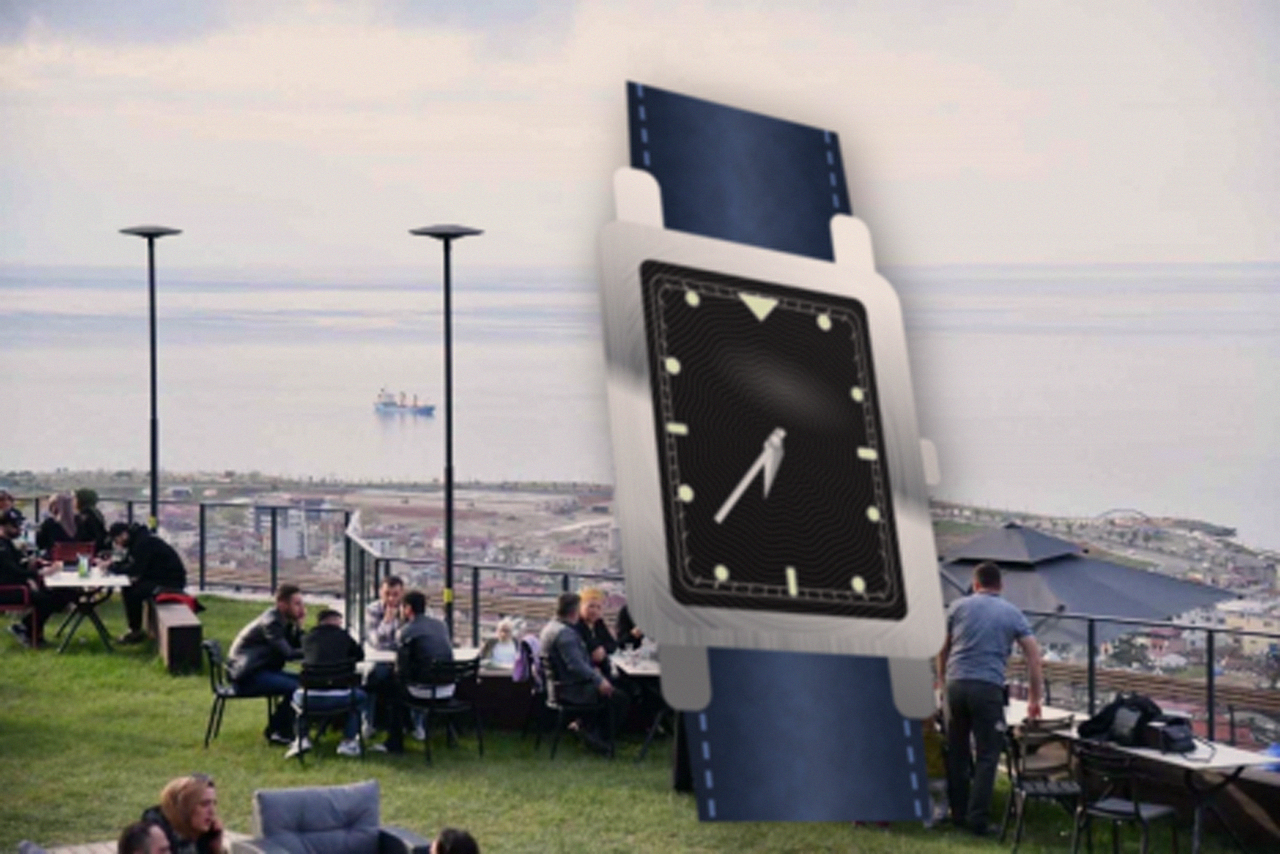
6:37
